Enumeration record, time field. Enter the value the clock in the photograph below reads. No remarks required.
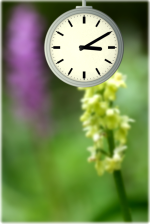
3:10
